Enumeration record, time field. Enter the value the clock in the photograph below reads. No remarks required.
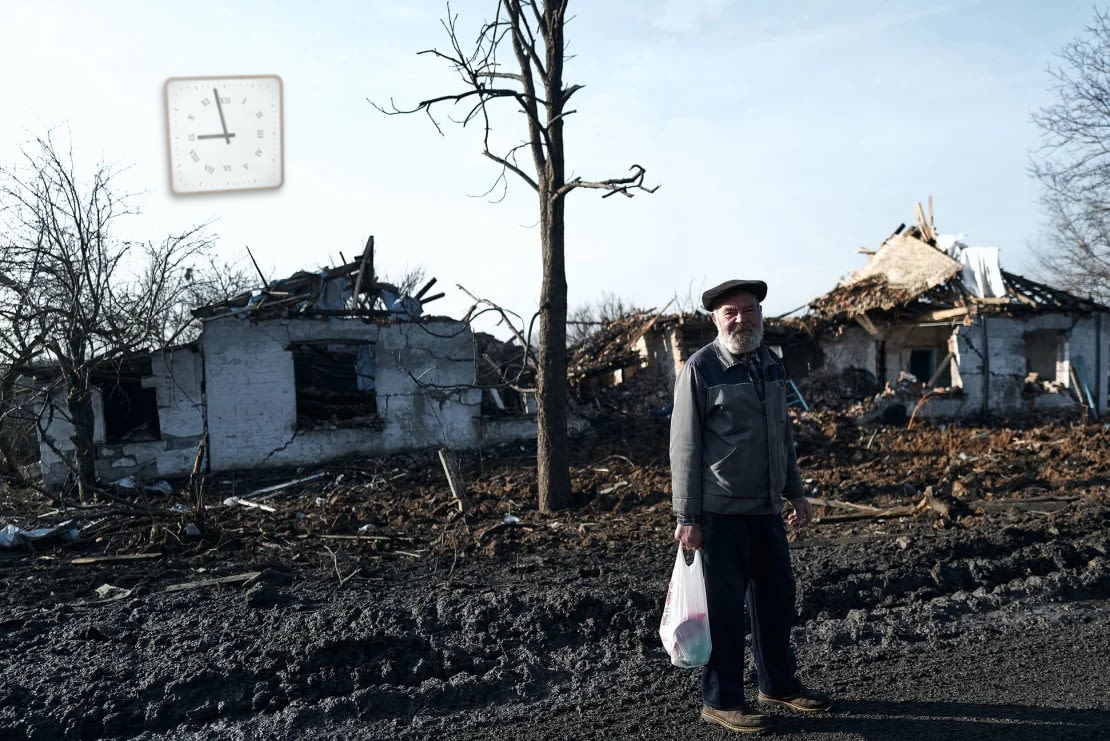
8:58
